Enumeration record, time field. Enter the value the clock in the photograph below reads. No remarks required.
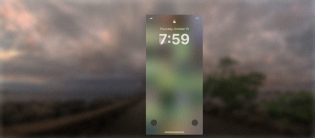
7:59
